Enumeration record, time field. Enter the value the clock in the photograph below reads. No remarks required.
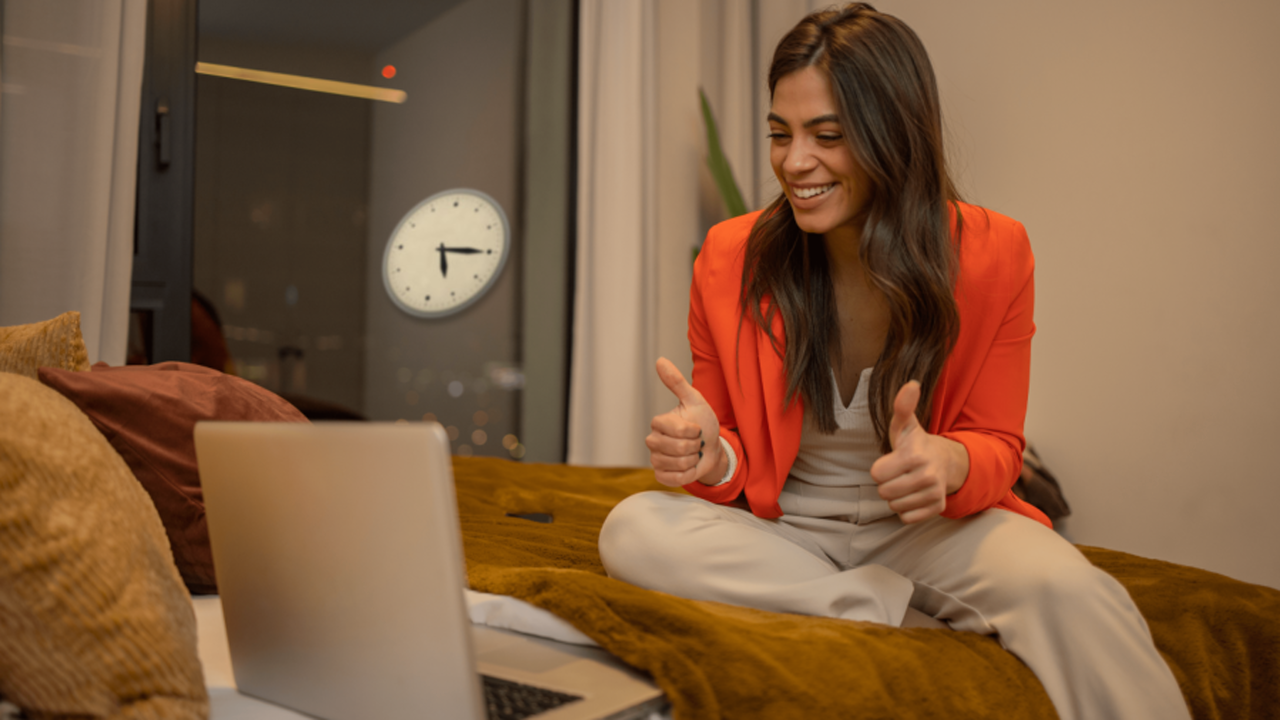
5:15
